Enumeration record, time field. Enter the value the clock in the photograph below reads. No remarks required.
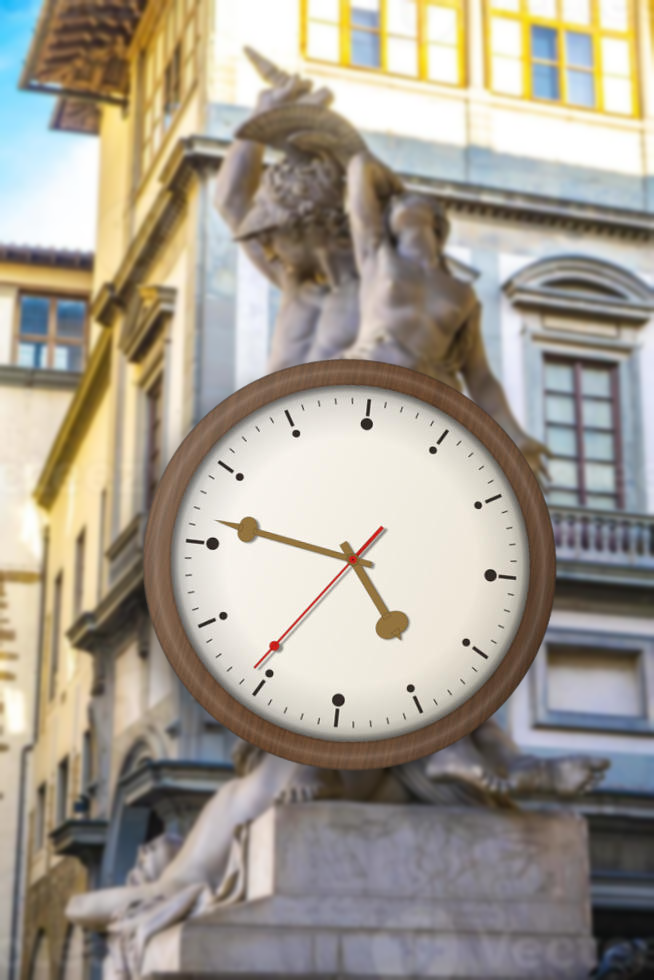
4:46:36
